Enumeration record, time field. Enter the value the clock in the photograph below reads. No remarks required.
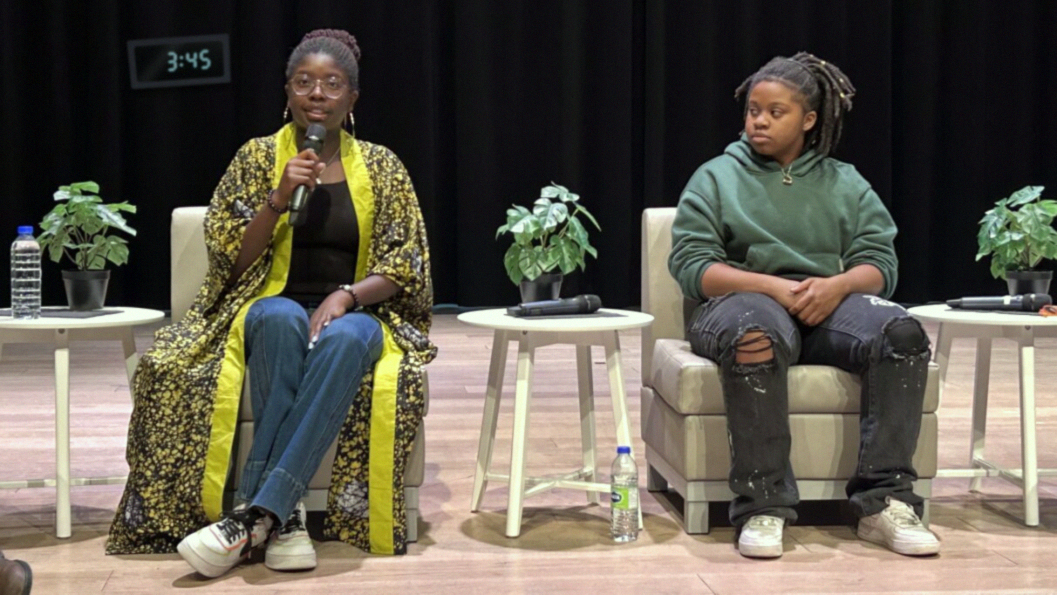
3:45
